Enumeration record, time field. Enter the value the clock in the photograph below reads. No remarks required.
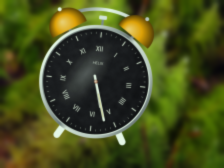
5:27
